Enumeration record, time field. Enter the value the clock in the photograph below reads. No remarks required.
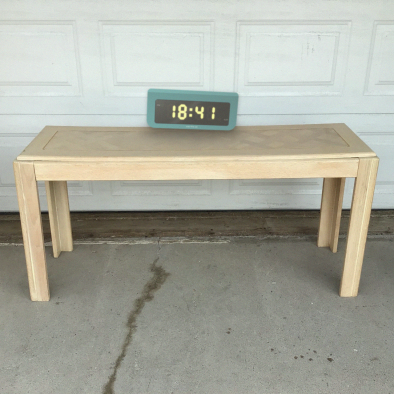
18:41
